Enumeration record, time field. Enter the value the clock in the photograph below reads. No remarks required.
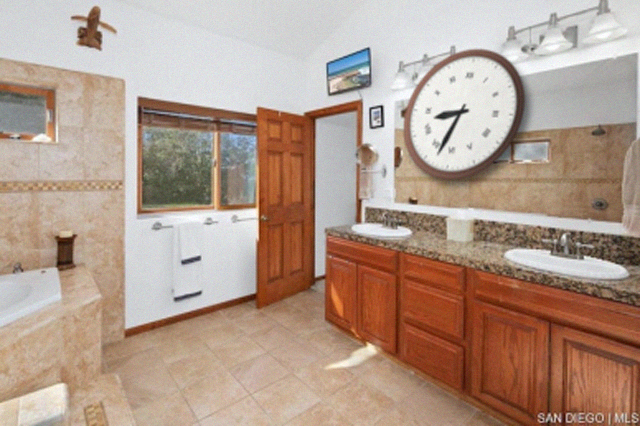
8:33
